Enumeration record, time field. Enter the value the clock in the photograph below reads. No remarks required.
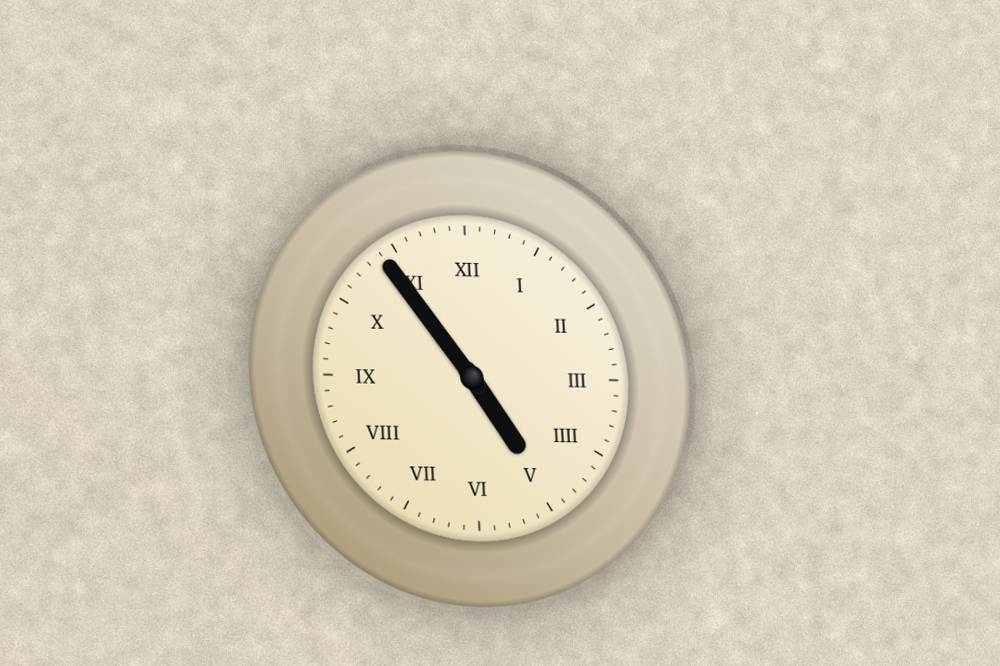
4:54
